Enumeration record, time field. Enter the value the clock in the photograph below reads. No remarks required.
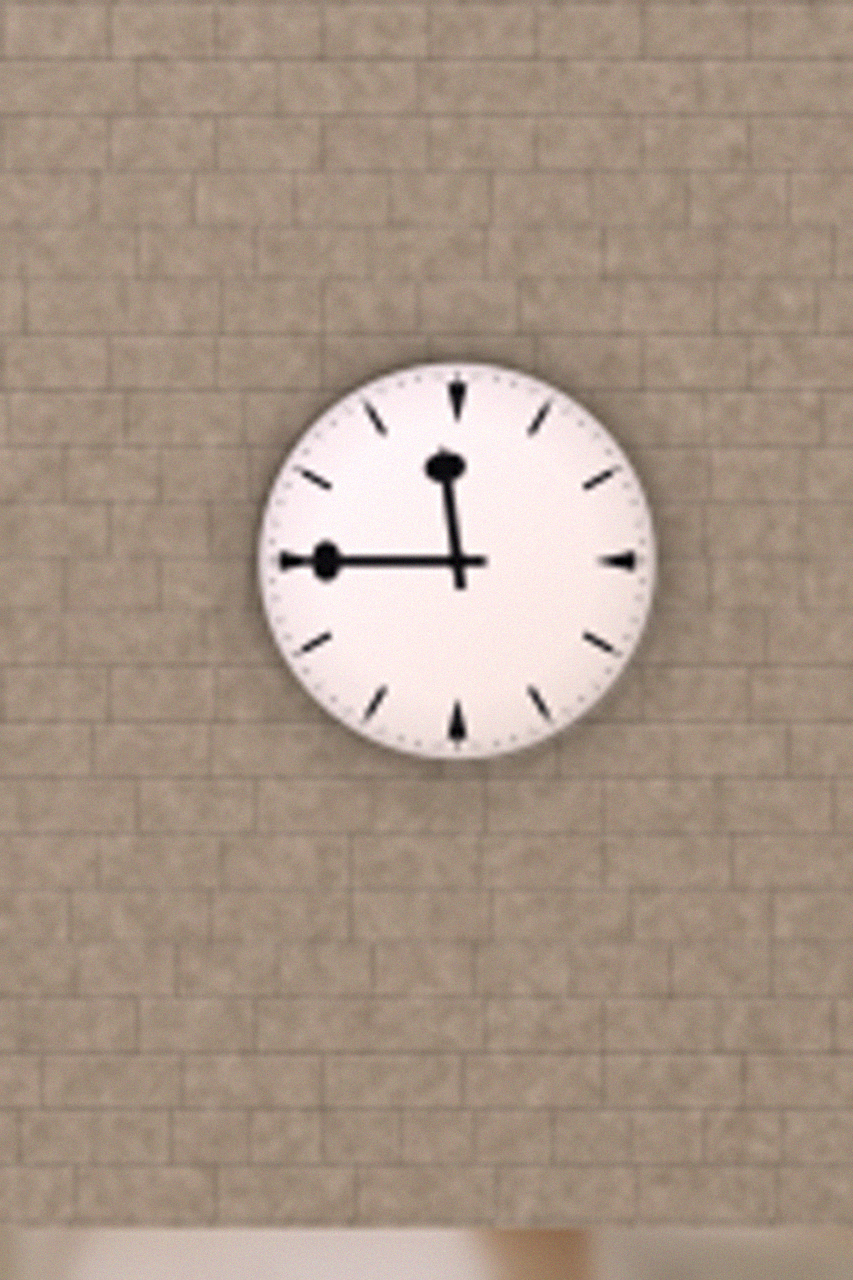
11:45
